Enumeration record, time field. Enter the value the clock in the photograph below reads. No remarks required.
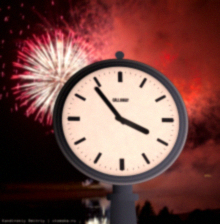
3:54
